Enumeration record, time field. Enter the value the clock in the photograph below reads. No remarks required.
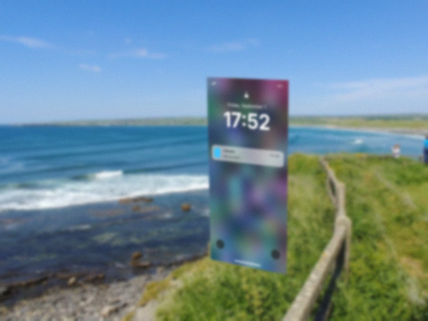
17:52
